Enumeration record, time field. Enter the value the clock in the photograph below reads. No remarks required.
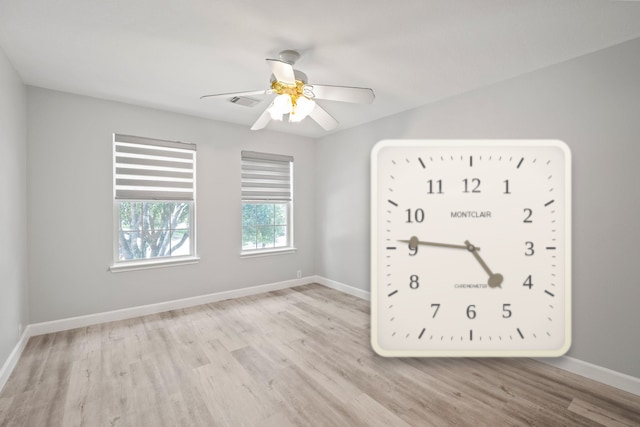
4:46
